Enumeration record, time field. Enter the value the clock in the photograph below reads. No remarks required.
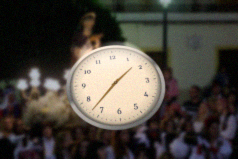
1:37
